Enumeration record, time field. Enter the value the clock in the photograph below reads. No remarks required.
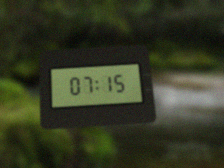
7:15
